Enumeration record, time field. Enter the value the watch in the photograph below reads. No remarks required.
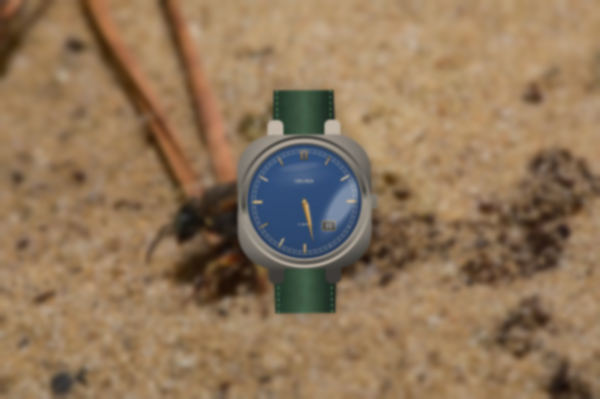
5:28
